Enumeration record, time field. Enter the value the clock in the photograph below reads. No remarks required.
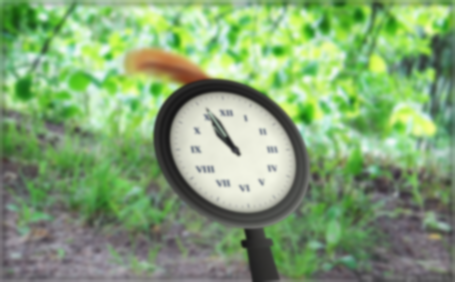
10:56
